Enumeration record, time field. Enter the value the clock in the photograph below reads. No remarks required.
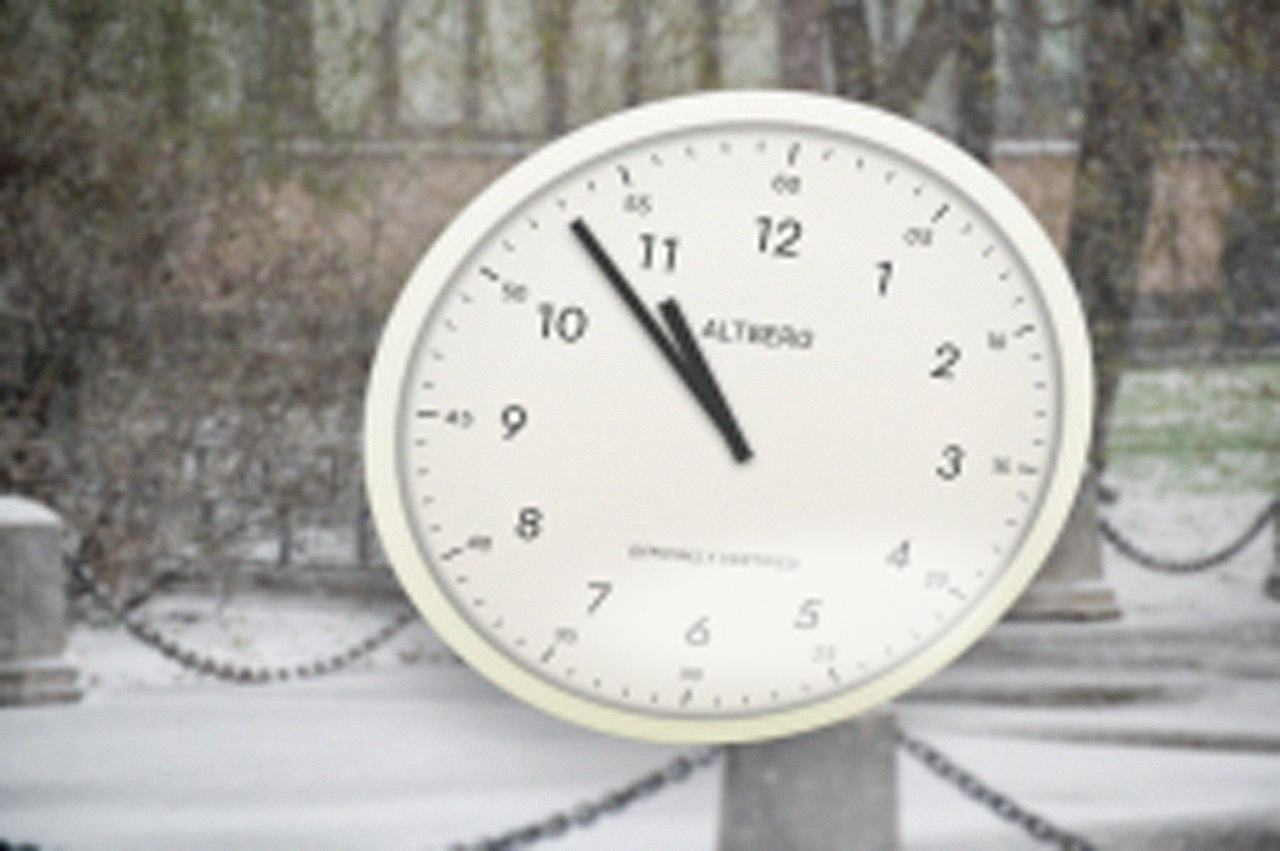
10:53
